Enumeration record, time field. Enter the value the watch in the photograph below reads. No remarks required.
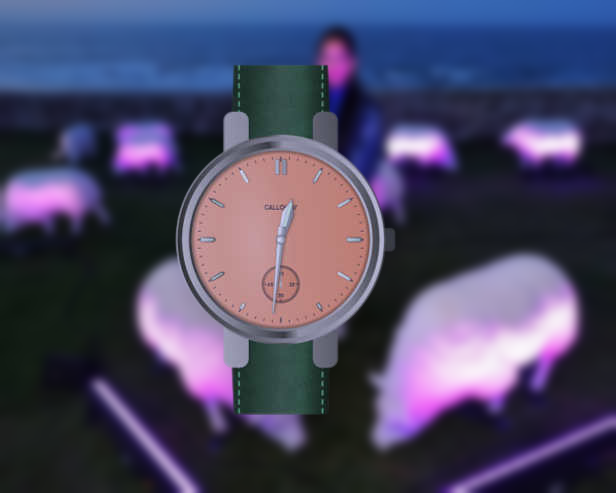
12:31
